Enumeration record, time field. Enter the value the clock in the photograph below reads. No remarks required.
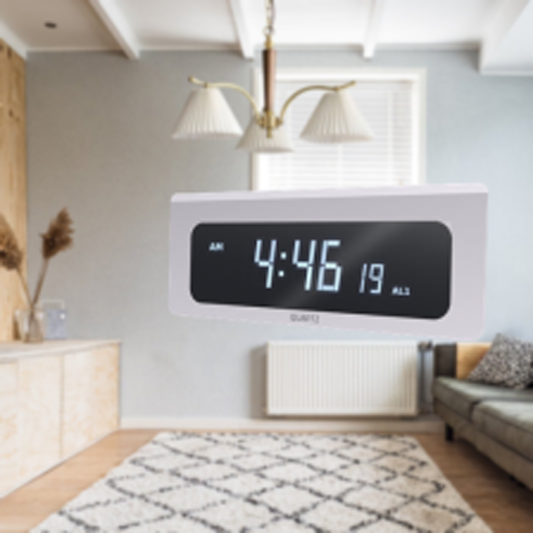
4:46:19
